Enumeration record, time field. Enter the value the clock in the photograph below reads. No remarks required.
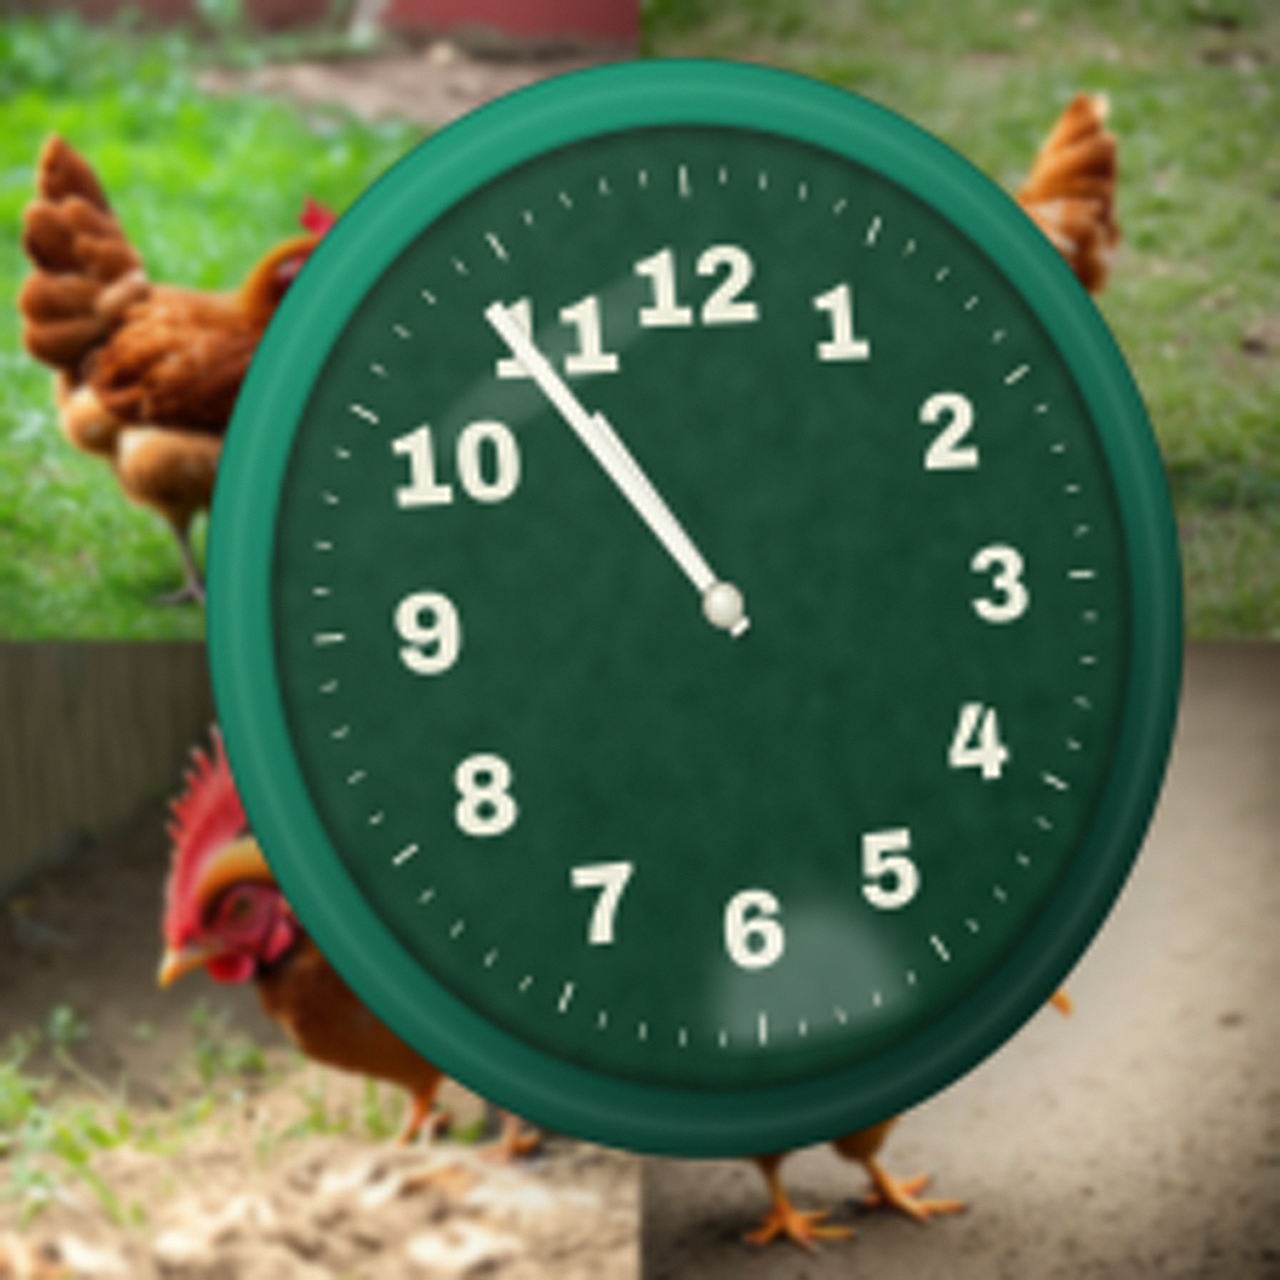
10:54
